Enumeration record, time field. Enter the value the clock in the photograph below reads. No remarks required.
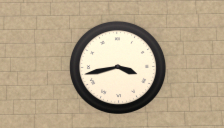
3:43
